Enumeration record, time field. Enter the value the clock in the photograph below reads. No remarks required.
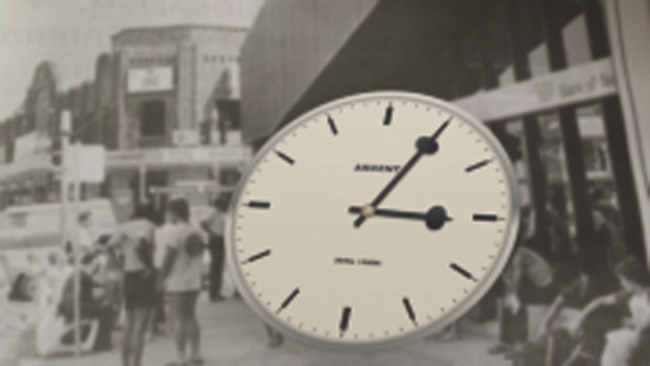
3:05
